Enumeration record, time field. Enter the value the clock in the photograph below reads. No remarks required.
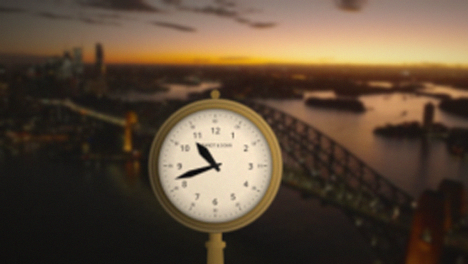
10:42
